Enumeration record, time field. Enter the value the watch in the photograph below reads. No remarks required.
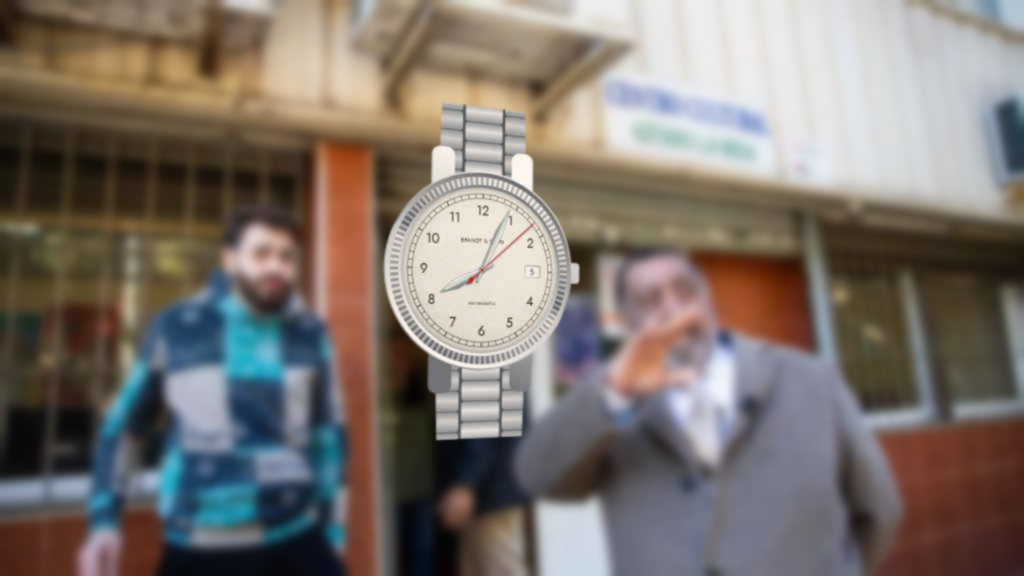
8:04:08
